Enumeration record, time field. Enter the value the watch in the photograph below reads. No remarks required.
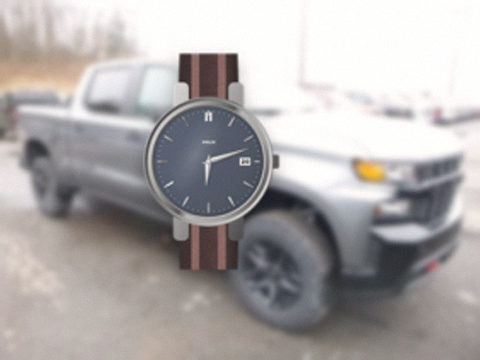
6:12
